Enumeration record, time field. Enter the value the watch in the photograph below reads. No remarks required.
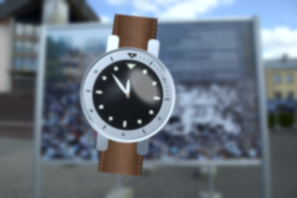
11:53
